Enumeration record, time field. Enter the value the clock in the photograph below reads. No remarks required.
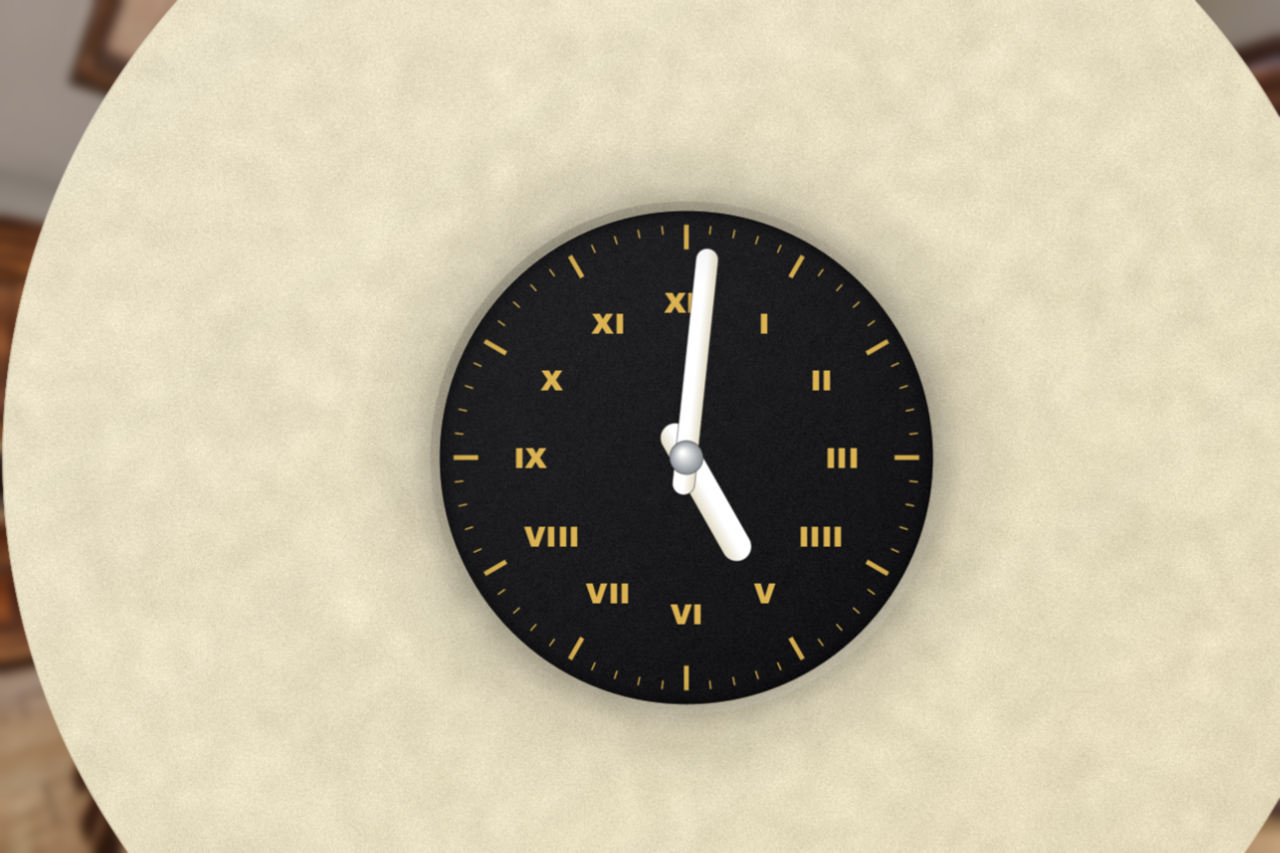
5:01
